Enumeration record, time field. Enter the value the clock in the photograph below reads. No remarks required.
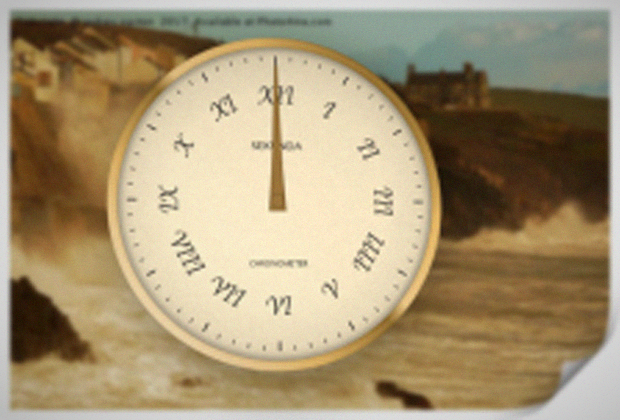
12:00
